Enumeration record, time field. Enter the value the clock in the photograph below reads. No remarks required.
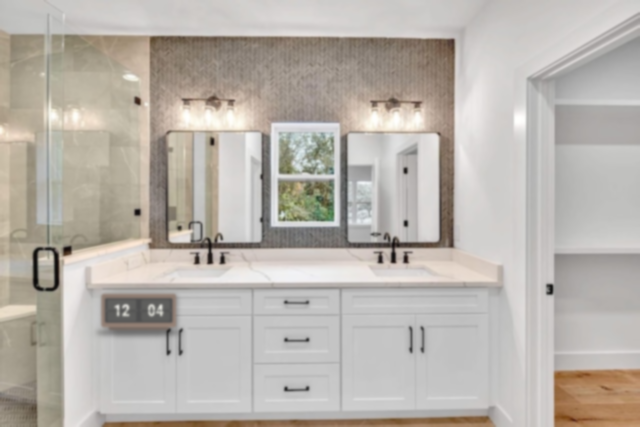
12:04
